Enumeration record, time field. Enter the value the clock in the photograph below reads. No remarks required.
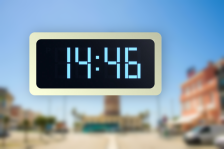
14:46
